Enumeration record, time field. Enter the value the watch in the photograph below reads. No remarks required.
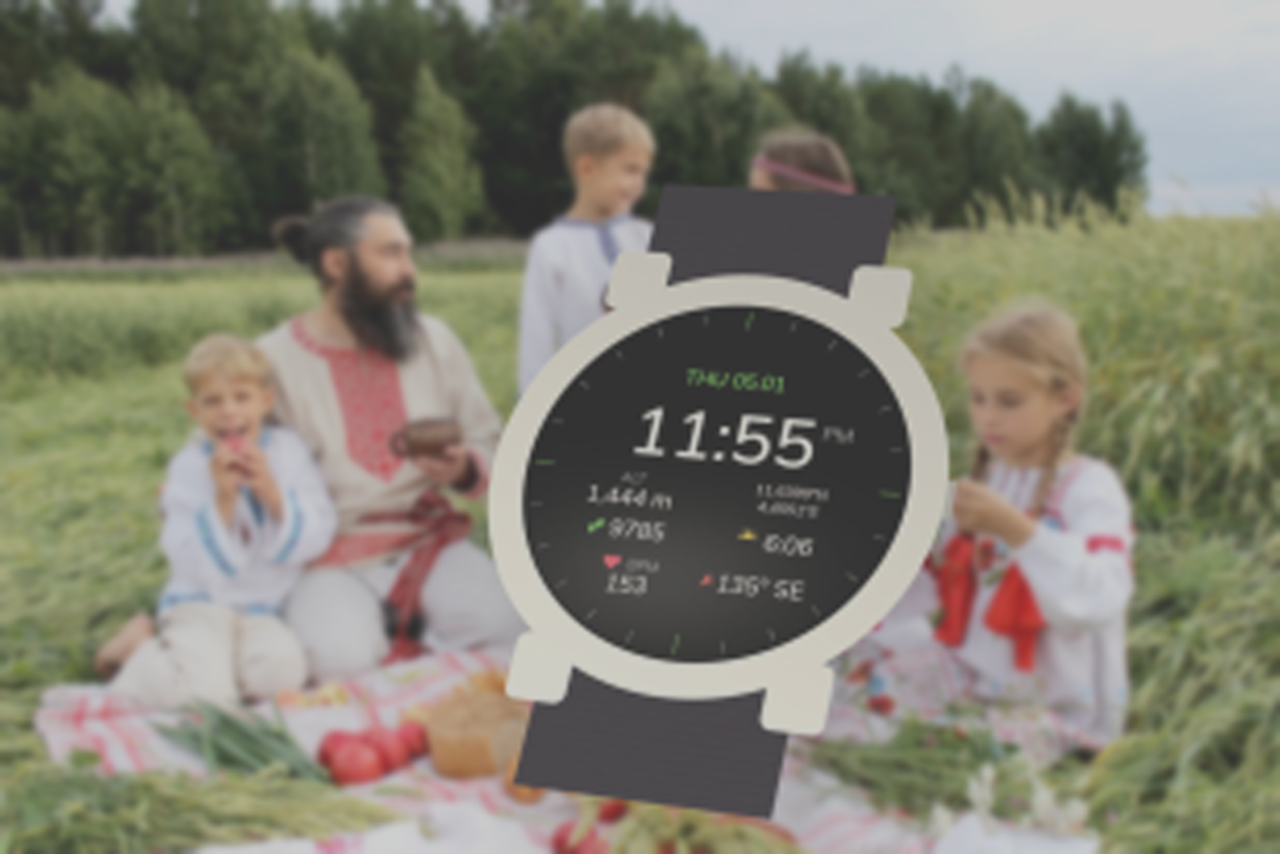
11:55
